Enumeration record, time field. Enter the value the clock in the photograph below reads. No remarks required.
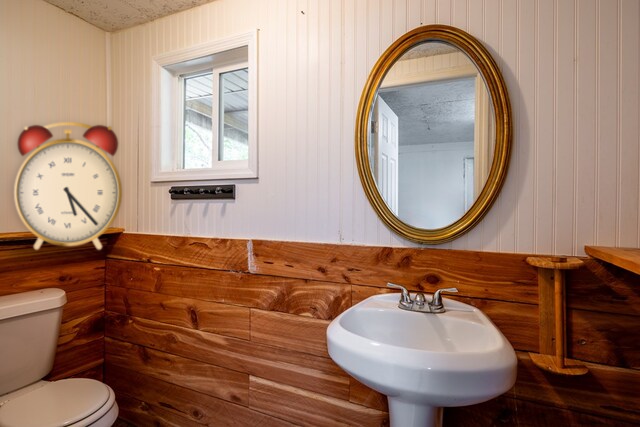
5:23
